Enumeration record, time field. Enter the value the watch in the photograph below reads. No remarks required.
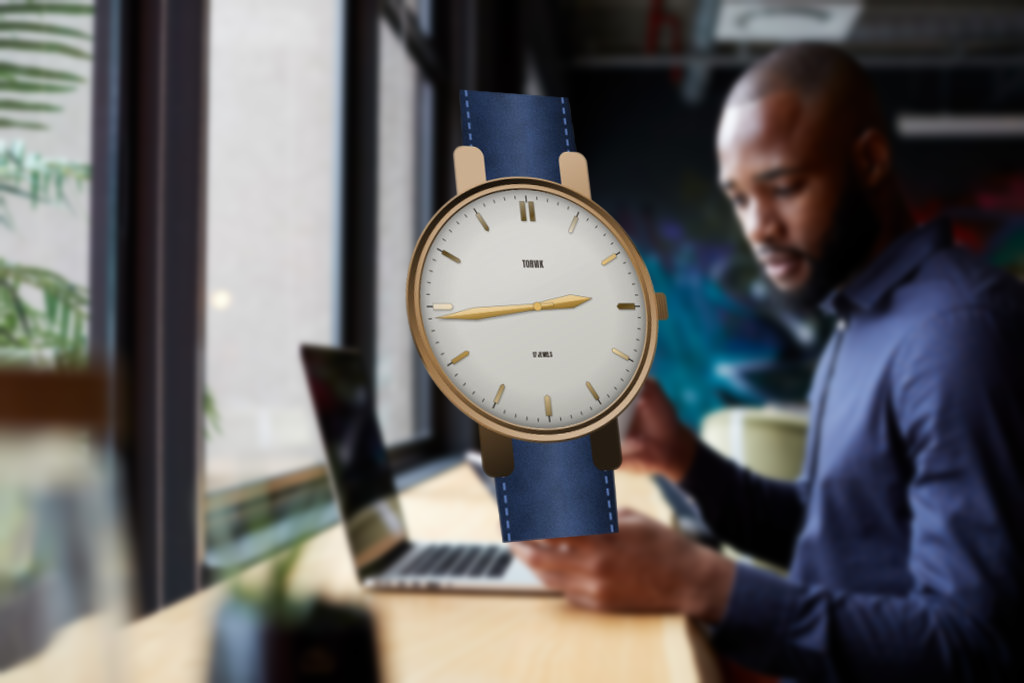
2:44
